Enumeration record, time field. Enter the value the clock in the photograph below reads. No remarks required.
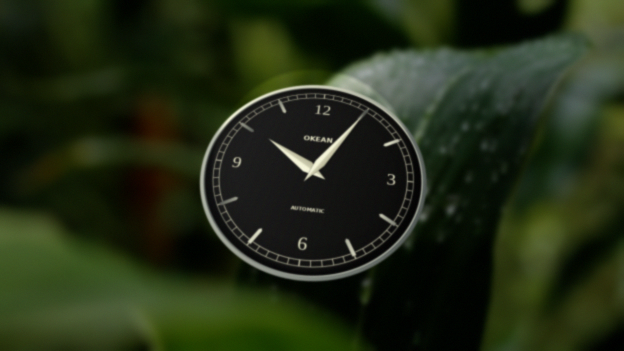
10:05
